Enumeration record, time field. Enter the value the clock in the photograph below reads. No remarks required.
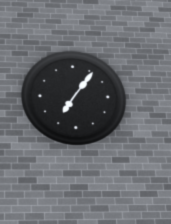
7:06
